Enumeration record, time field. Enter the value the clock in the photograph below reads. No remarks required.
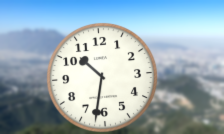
10:32
